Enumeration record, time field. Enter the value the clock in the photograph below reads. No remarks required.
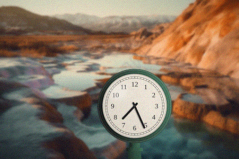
7:26
